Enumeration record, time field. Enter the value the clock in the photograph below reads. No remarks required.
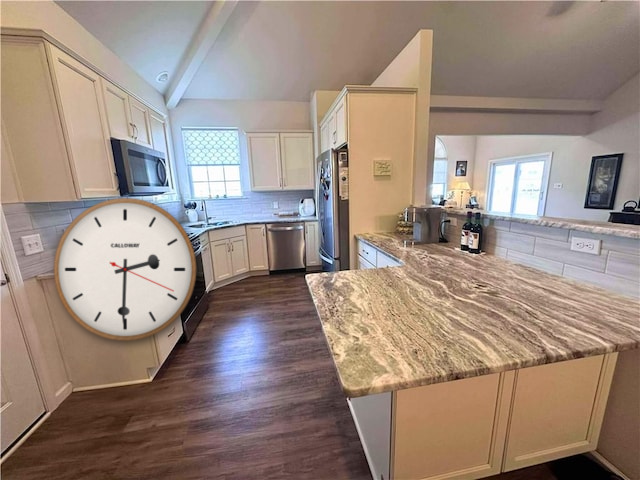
2:30:19
